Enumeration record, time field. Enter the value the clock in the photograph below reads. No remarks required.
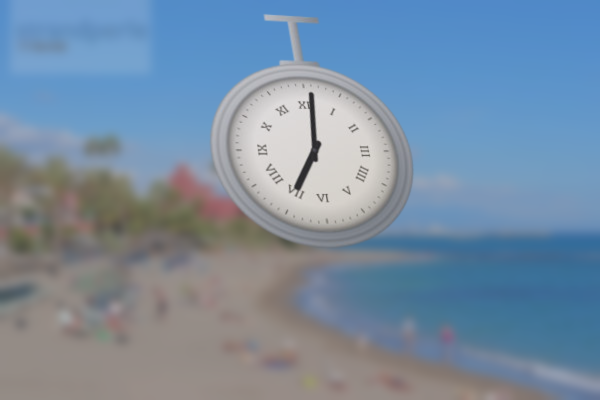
7:01
